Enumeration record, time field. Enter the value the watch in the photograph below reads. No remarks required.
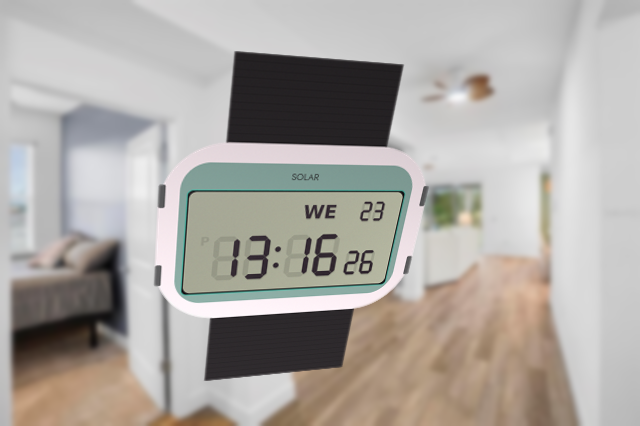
13:16:26
